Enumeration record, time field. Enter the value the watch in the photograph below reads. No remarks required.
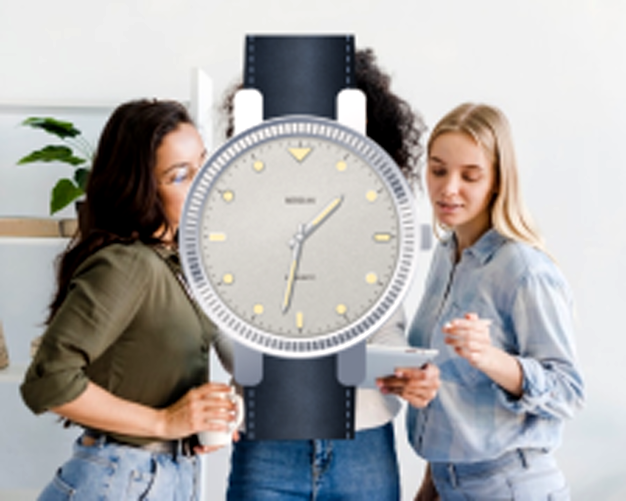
1:32
